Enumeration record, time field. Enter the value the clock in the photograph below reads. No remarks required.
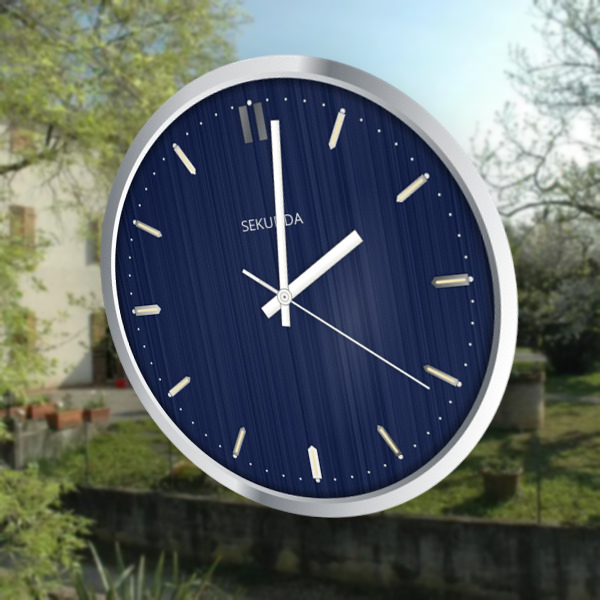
2:01:21
